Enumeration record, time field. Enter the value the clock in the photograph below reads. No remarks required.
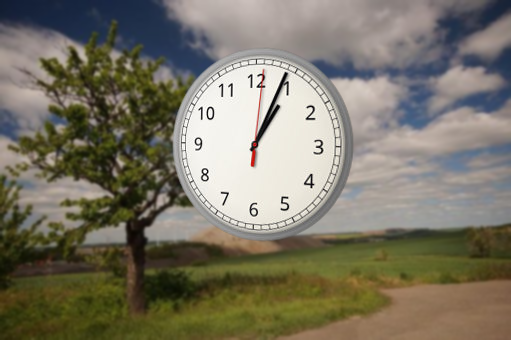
1:04:01
